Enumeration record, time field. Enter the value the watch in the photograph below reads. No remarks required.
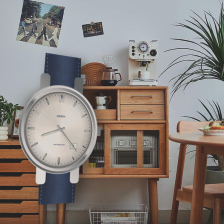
8:23
